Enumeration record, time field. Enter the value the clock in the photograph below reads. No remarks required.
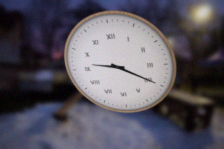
9:20
